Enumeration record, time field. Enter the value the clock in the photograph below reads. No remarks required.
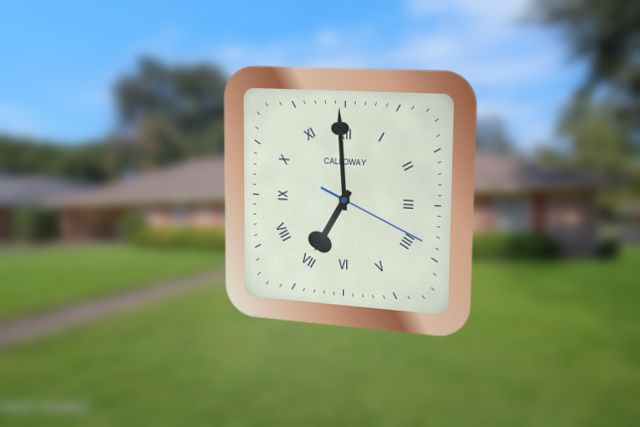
6:59:19
